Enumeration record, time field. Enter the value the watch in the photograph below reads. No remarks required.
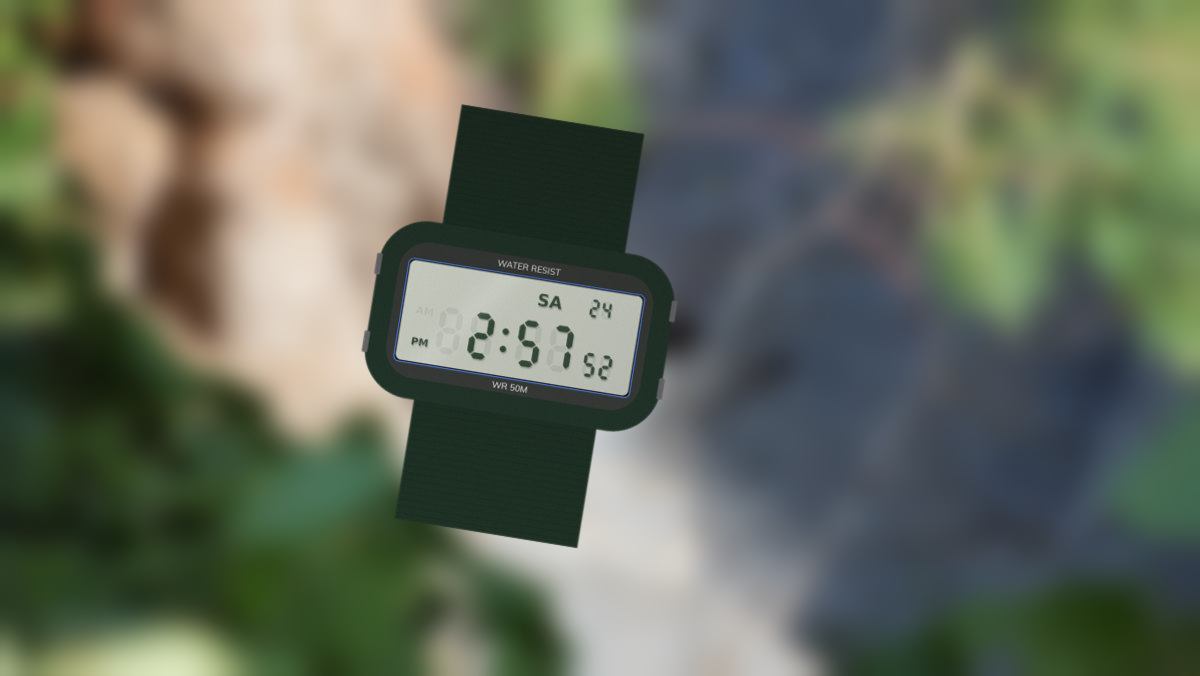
2:57:52
